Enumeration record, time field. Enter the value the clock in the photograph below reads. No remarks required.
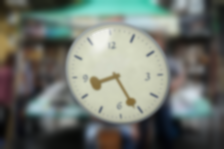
8:26
